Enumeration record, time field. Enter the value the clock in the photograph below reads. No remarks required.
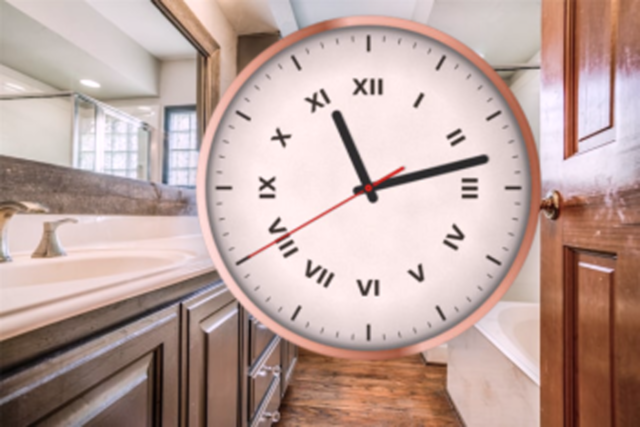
11:12:40
